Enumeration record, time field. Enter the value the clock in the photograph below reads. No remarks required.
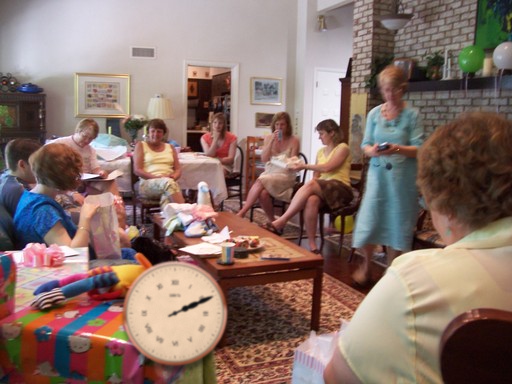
2:11
